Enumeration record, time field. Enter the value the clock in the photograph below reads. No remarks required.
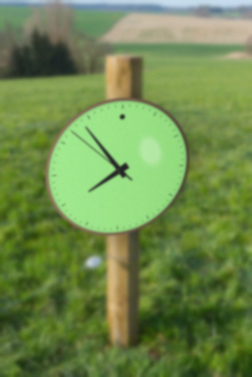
7:53:52
